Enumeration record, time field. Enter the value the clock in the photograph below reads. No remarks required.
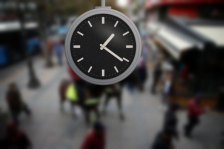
1:21
